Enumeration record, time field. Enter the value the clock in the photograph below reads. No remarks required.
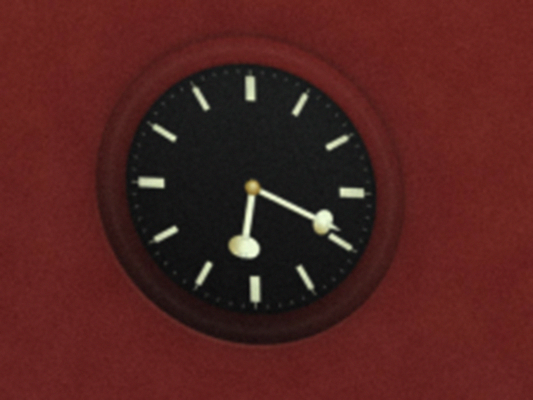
6:19
